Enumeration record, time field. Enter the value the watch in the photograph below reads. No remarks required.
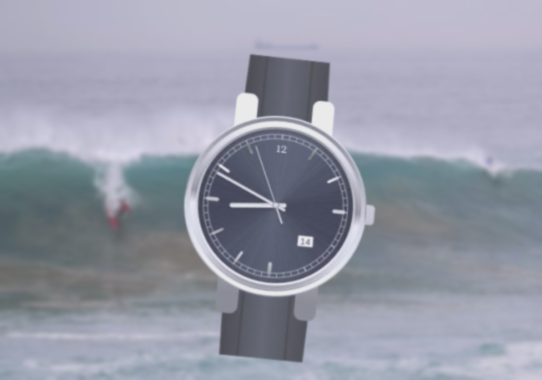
8:48:56
